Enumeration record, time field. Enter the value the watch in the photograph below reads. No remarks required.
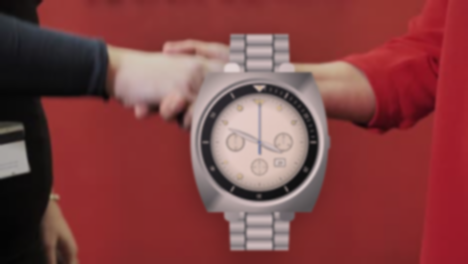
3:49
